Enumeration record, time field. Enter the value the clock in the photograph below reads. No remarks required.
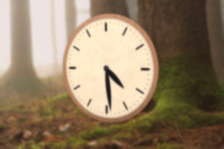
4:29
